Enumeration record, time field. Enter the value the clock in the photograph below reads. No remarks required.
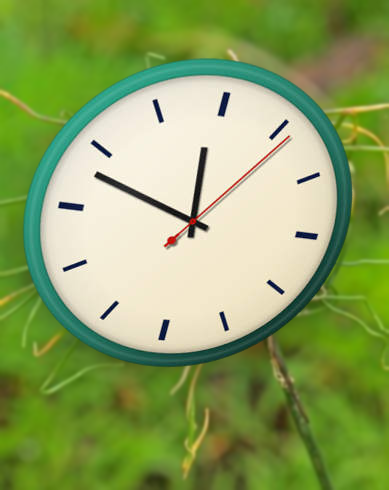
11:48:06
